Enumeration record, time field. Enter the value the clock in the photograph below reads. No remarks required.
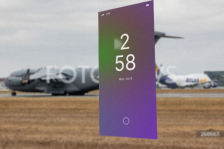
2:58
